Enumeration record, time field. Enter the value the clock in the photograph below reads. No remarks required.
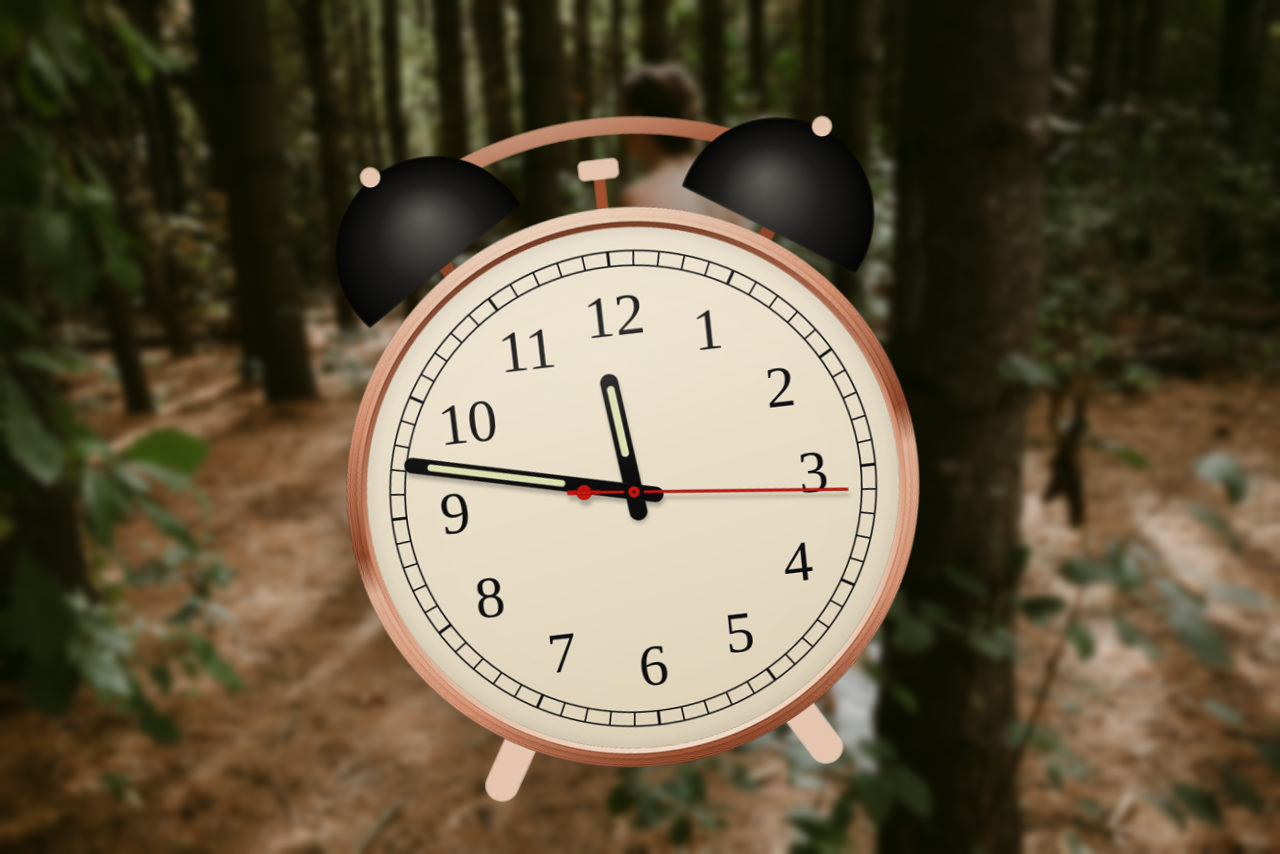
11:47:16
